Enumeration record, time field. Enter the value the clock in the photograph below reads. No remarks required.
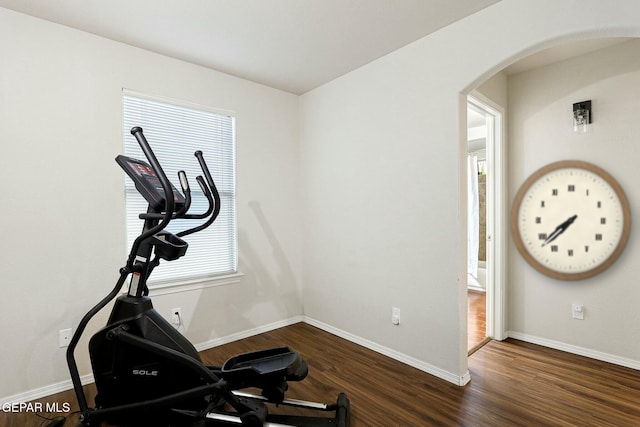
7:38
